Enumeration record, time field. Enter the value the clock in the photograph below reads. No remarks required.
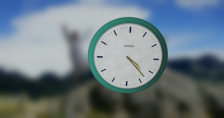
4:23
